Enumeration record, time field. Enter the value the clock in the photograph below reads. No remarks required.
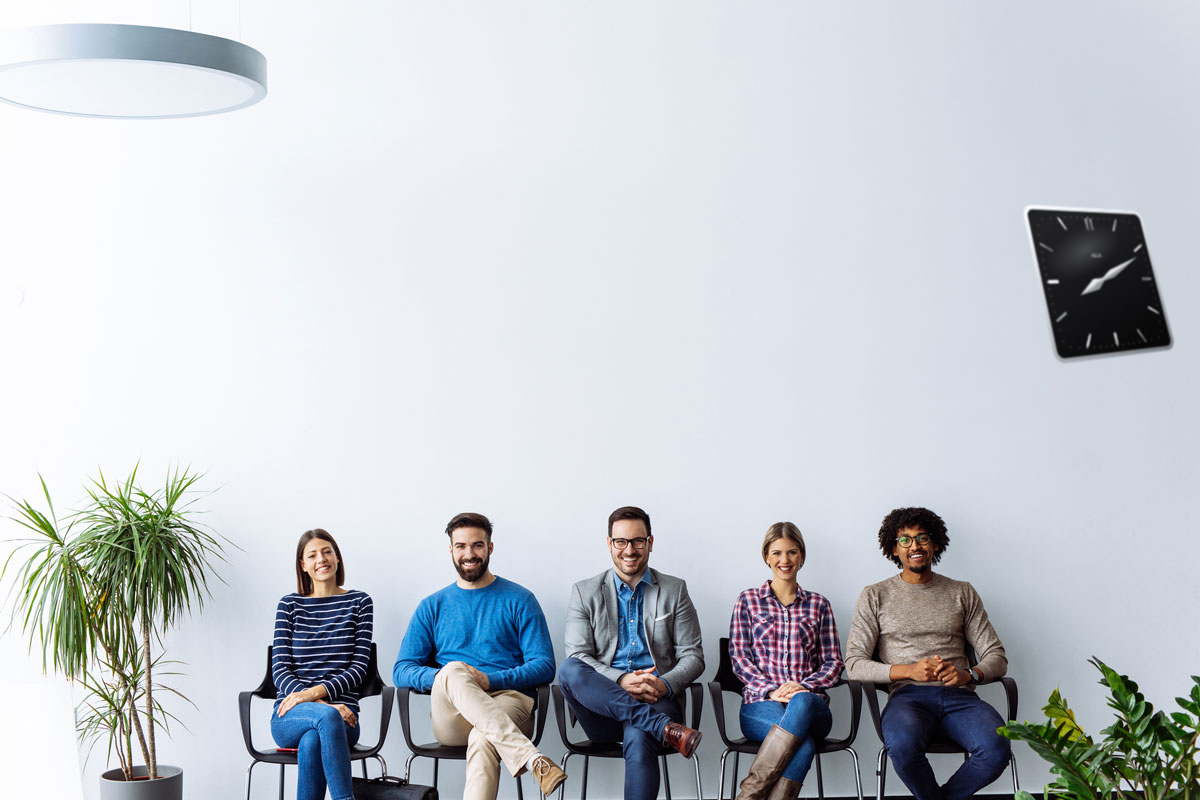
8:11
